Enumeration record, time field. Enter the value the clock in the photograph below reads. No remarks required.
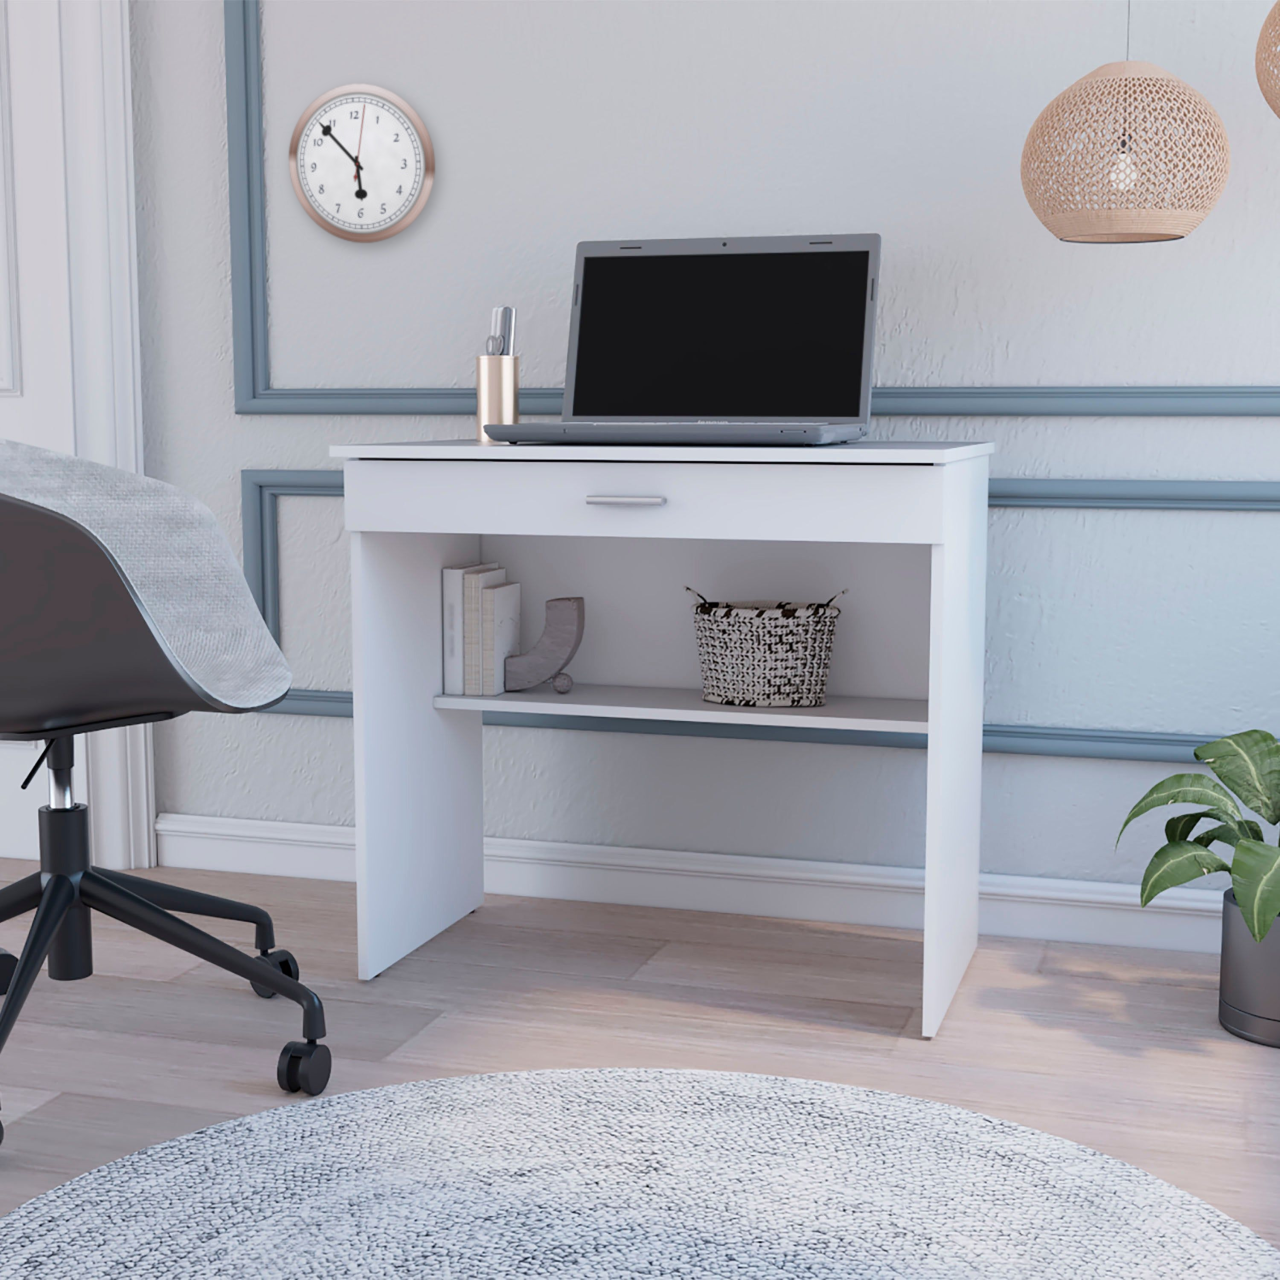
5:53:02
